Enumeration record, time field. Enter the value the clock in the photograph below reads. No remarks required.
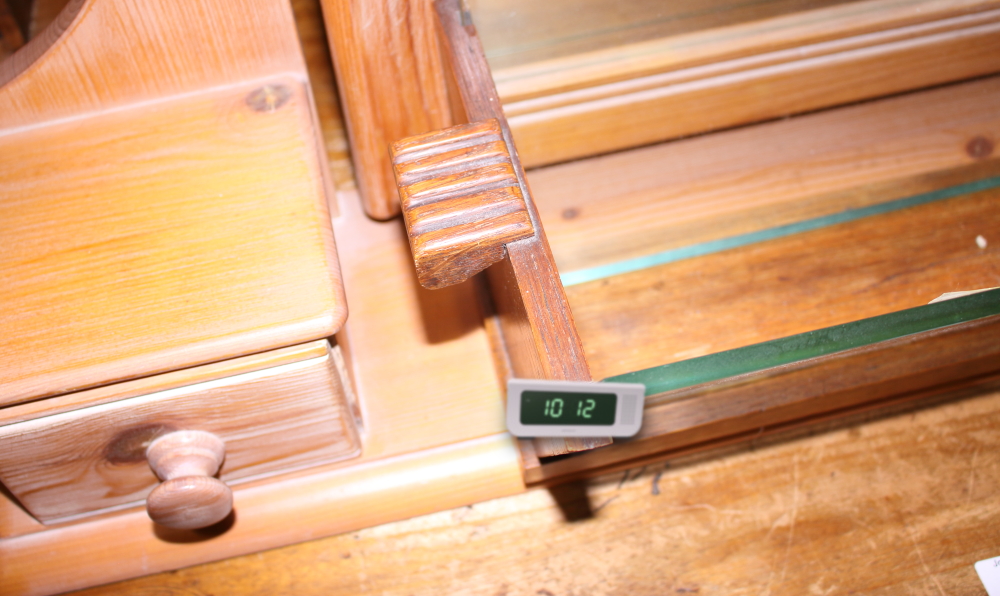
10:12
